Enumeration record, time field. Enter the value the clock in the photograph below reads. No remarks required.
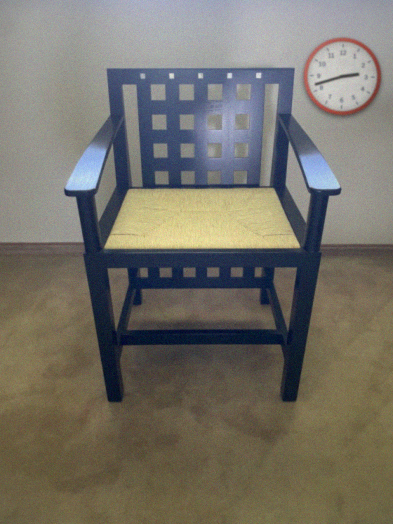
2:42
